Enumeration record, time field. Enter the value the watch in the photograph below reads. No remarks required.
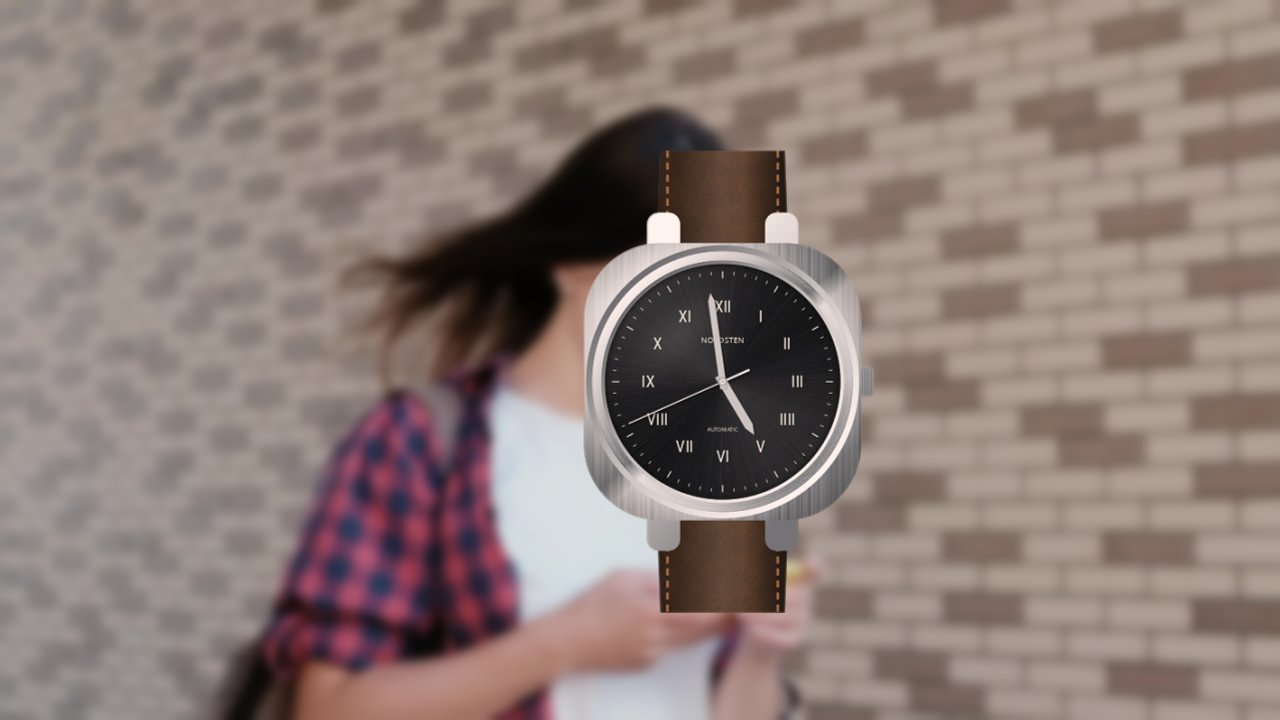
4:58:41
